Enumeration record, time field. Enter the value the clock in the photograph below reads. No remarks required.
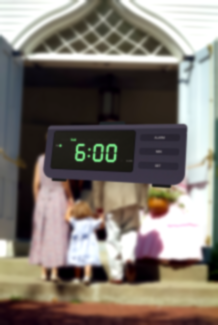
6:00
